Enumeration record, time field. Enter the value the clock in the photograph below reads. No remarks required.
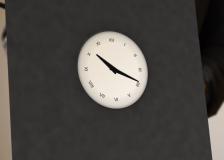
10:19
